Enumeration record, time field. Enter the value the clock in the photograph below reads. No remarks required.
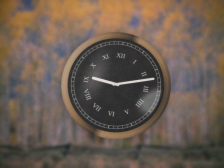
9:12
